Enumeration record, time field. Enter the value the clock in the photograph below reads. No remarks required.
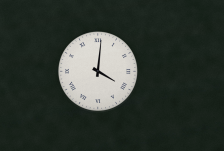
4:01
